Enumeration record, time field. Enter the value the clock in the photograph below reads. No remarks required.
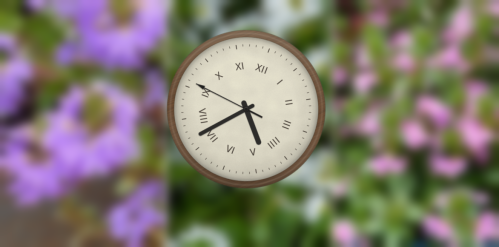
4:36:46
